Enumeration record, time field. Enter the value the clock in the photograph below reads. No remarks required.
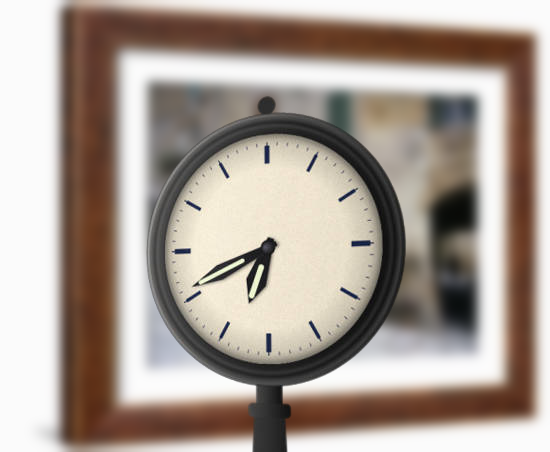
6:41
